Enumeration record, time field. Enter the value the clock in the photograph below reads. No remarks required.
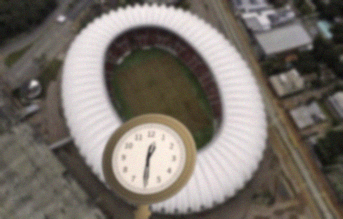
12:30
